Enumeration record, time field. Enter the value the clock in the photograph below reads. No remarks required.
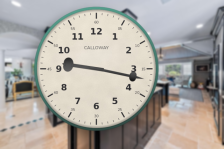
9:17
